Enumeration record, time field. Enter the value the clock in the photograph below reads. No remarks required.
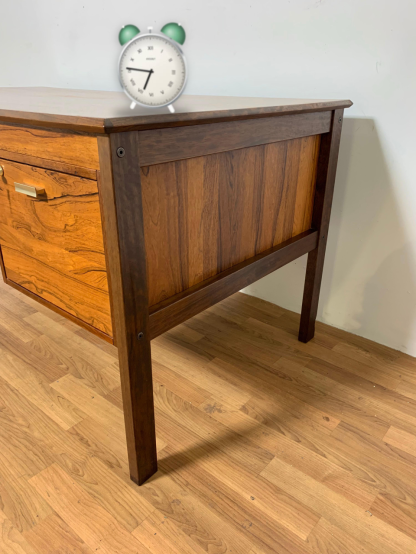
6:46
